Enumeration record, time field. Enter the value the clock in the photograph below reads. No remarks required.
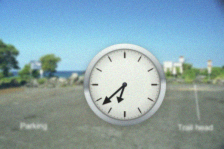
6:38
